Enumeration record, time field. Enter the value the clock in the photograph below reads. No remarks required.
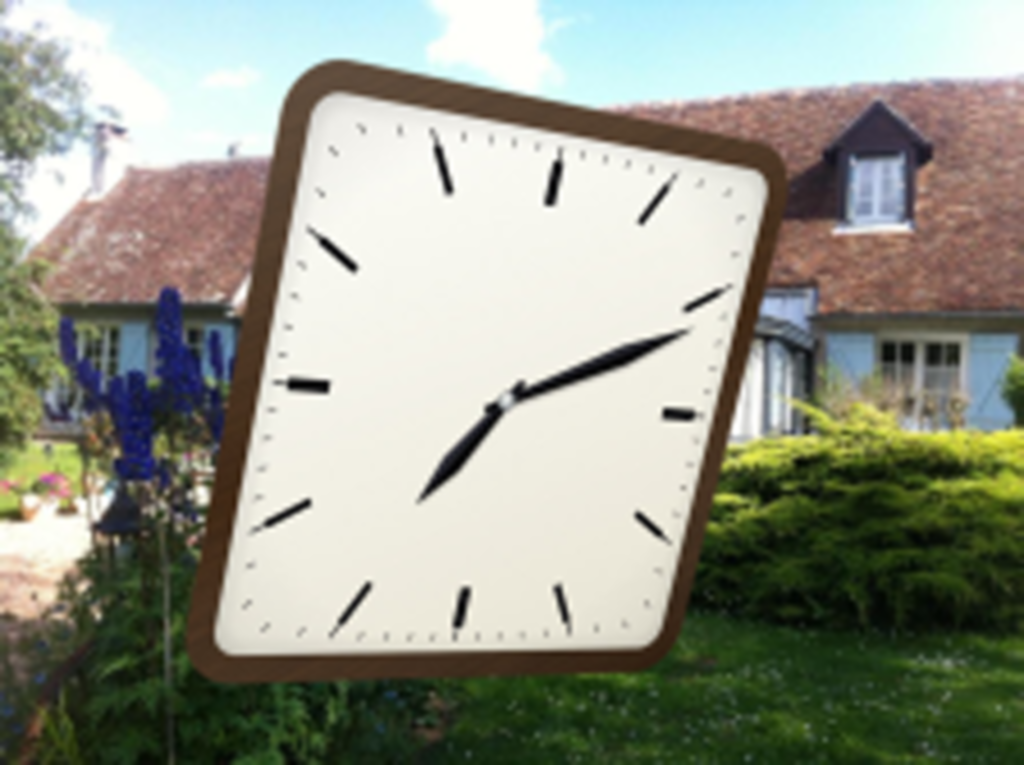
7:11
